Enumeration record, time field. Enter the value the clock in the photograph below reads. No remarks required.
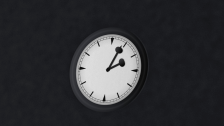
2:04
